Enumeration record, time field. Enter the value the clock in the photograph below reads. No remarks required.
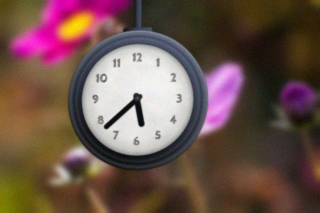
5:38
